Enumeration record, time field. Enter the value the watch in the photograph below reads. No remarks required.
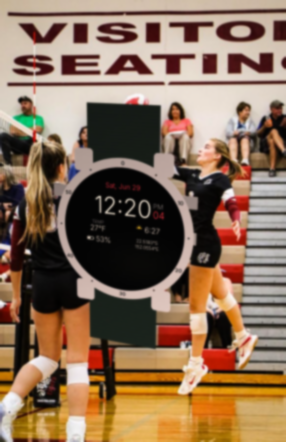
12:20
